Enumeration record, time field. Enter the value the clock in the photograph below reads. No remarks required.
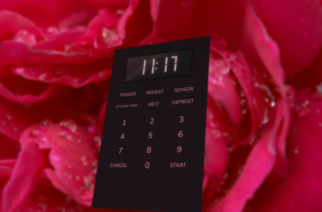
11:17
